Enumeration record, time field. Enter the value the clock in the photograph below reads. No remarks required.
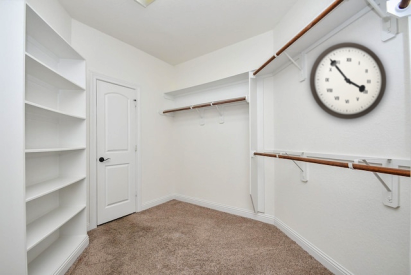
3:53
